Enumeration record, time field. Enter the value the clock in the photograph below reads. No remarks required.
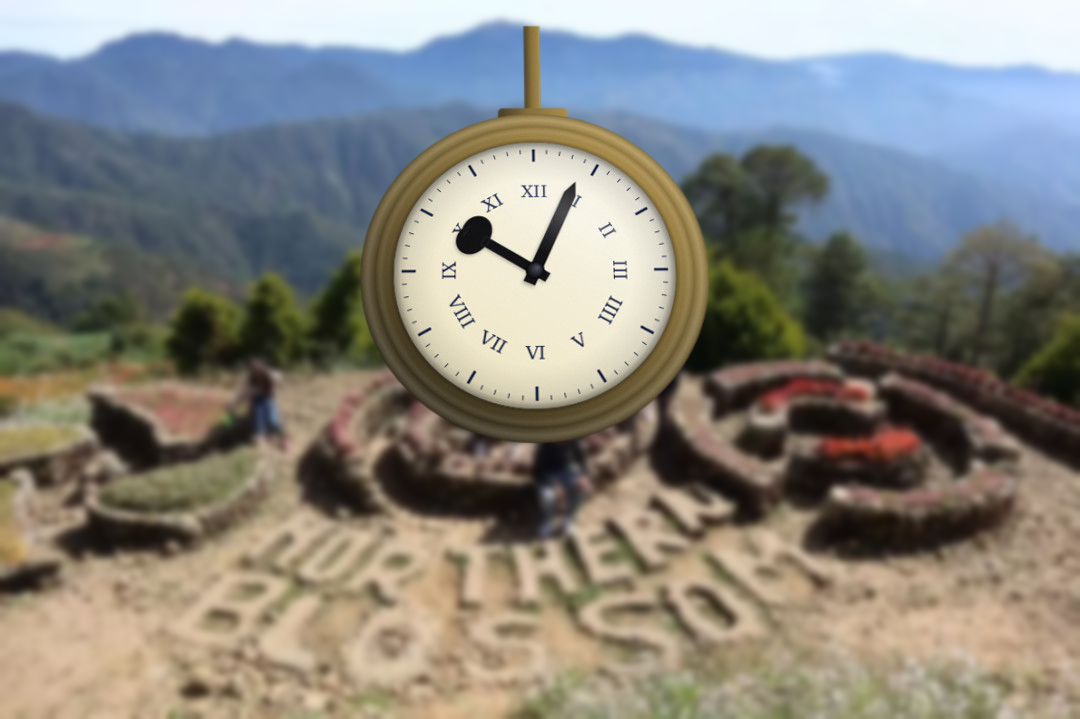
10:04
